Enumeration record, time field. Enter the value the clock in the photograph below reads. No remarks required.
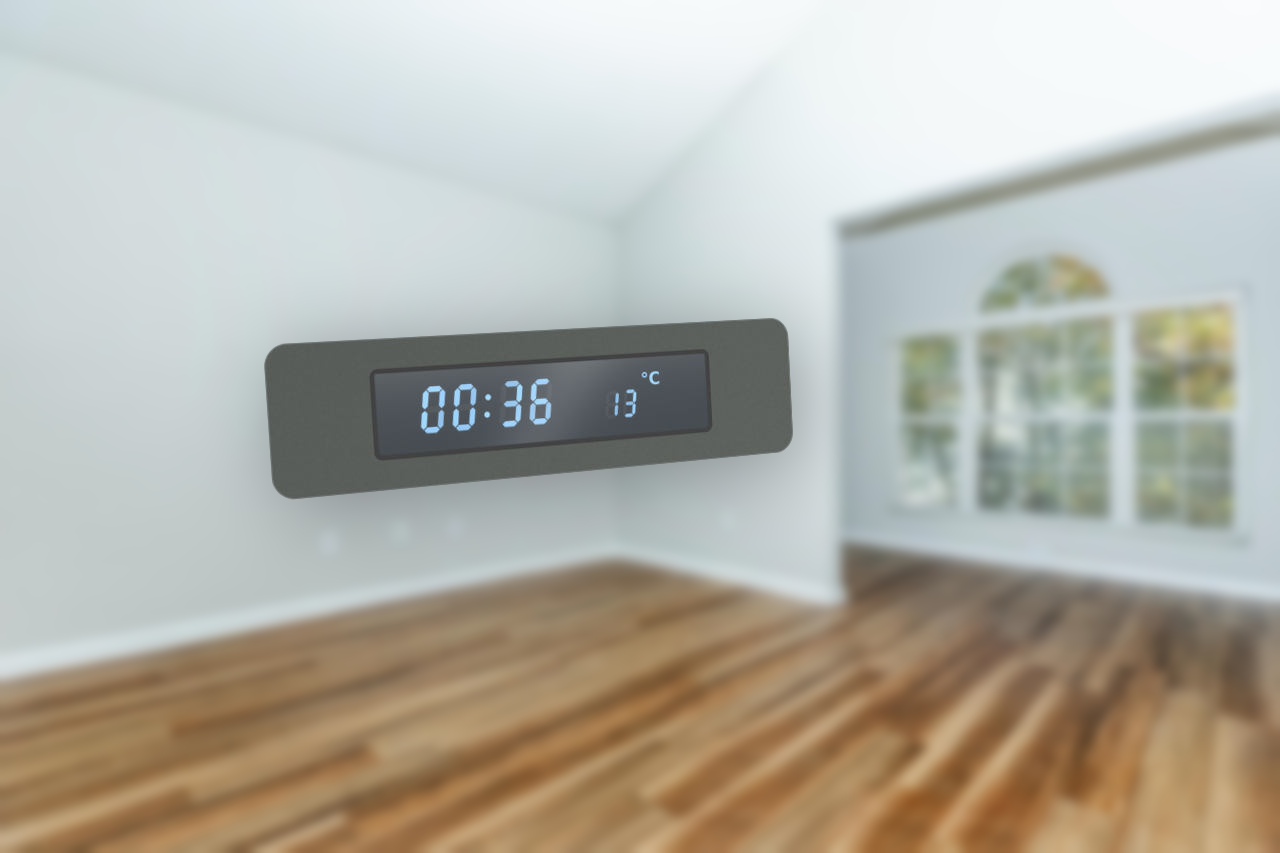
0:36
